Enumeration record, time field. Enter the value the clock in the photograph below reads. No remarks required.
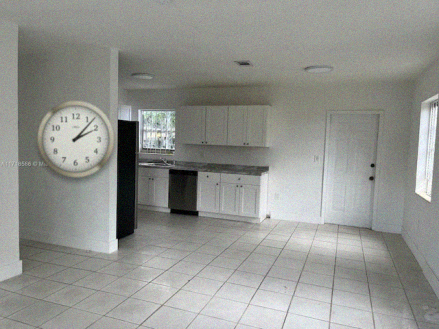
2:07
